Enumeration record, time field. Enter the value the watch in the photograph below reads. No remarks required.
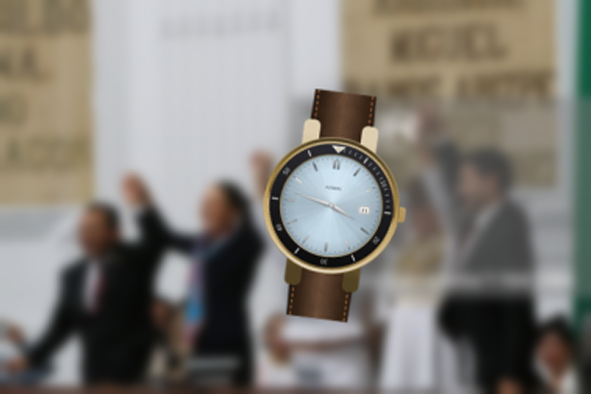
3:47
